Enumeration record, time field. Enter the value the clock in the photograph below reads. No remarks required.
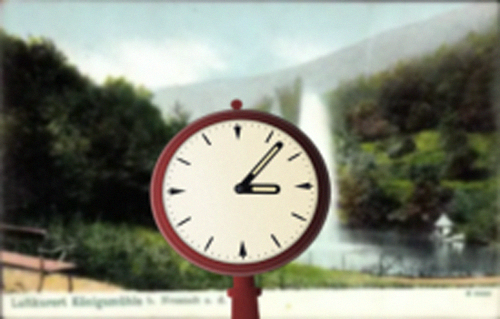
3:07
